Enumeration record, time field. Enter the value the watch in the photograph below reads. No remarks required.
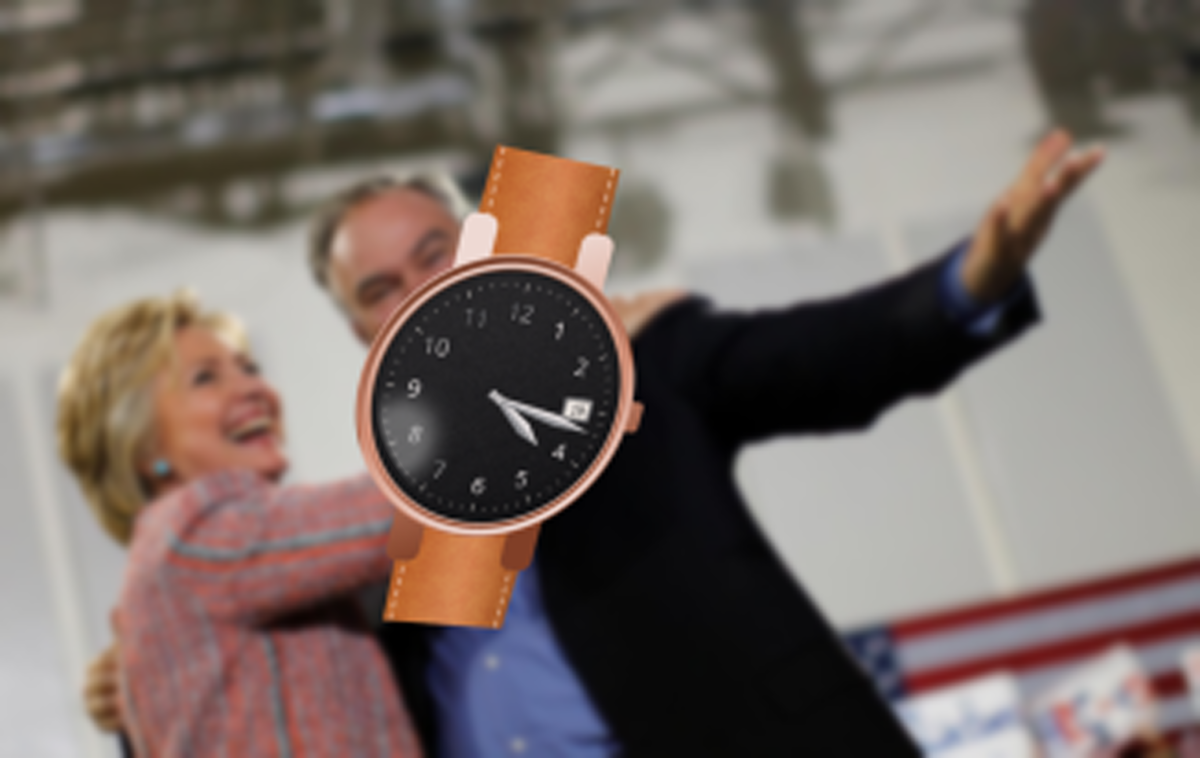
4:17
